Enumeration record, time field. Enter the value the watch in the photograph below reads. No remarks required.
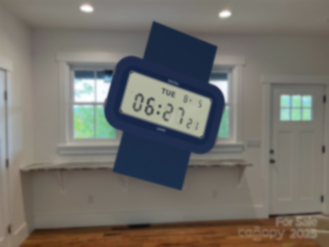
6:27
